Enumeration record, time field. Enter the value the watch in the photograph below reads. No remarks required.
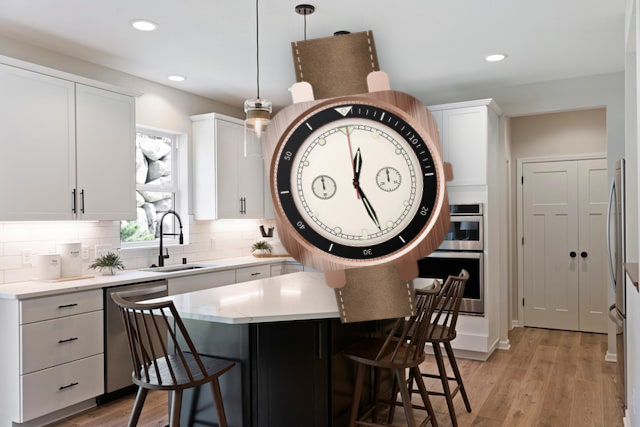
12:27
